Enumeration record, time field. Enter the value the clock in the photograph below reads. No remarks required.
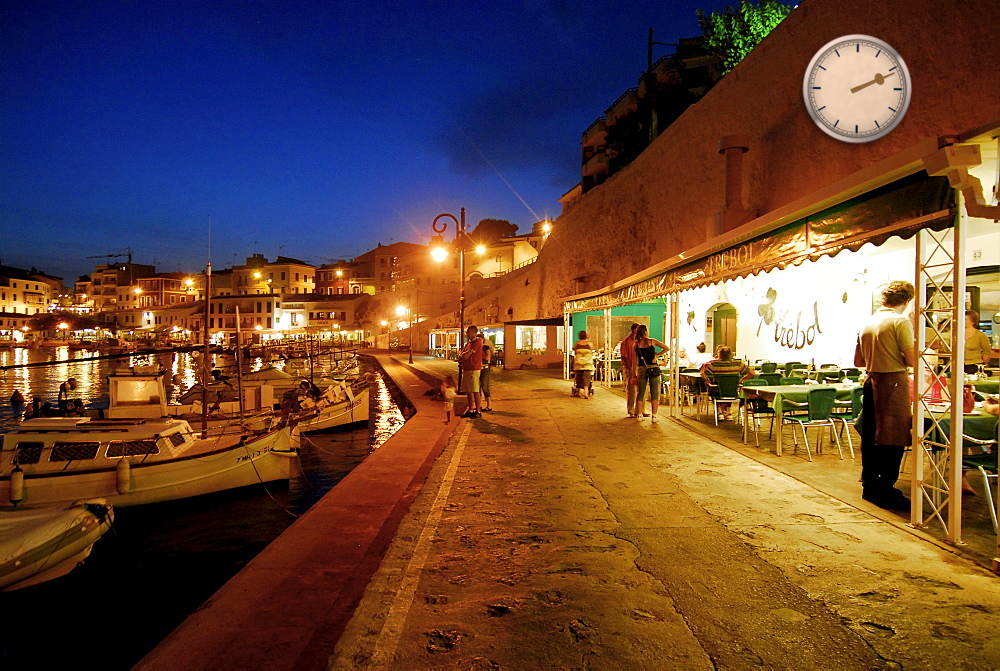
2:11
